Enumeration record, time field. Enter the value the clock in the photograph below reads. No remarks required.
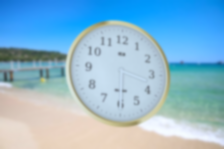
3:30
